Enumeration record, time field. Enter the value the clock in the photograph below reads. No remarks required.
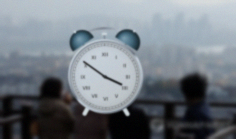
3:51
